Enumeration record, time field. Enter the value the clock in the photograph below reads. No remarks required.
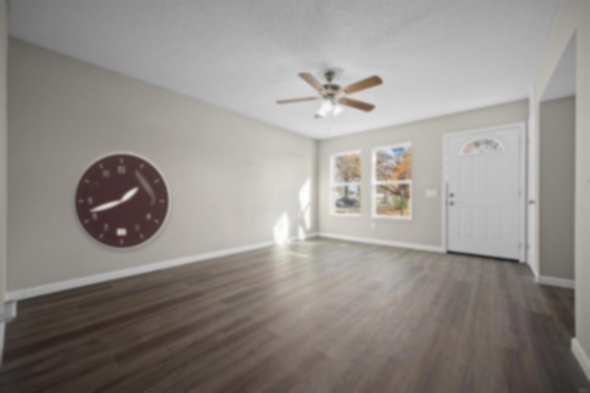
1:42
